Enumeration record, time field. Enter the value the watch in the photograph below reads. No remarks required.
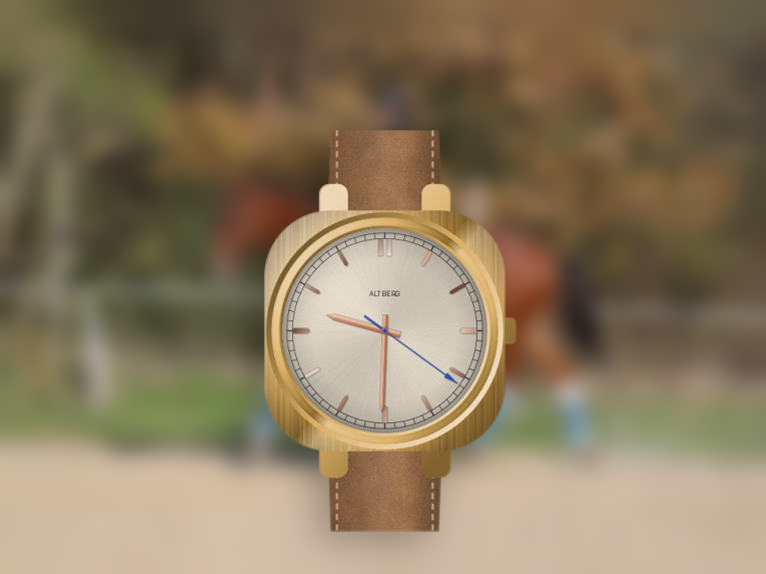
9:30:21
